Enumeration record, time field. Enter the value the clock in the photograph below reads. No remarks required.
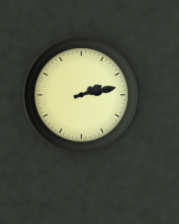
2:13
